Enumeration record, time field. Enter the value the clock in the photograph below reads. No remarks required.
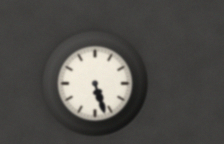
5:27
